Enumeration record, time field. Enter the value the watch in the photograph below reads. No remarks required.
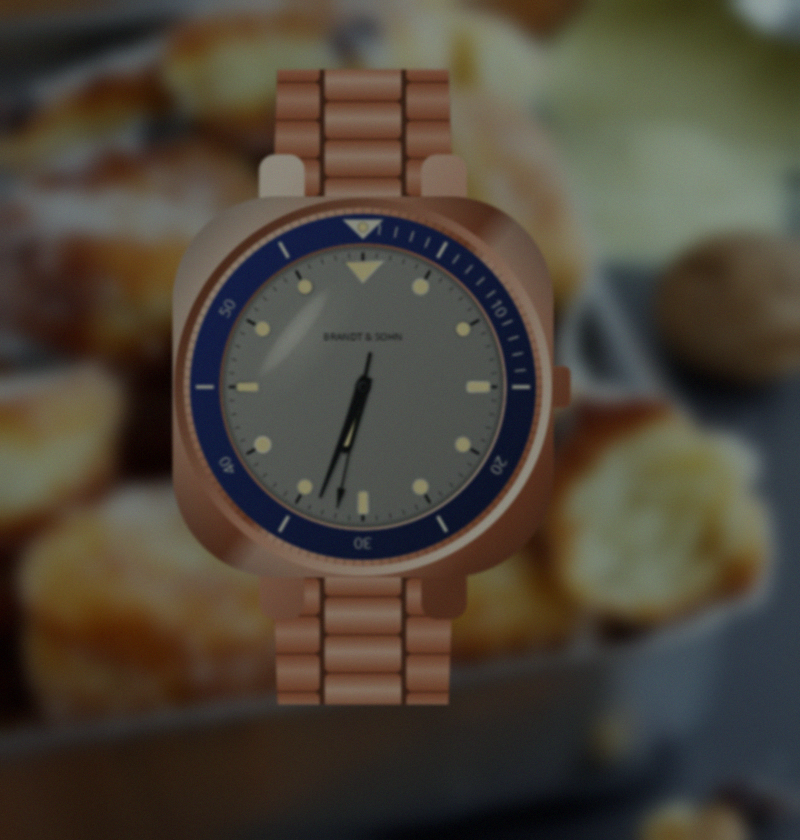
6:33:32
